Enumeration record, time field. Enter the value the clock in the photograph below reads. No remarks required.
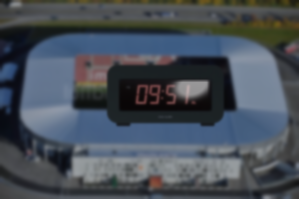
9:51
